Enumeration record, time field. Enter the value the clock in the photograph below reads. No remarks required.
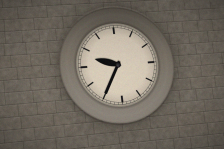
9:35
